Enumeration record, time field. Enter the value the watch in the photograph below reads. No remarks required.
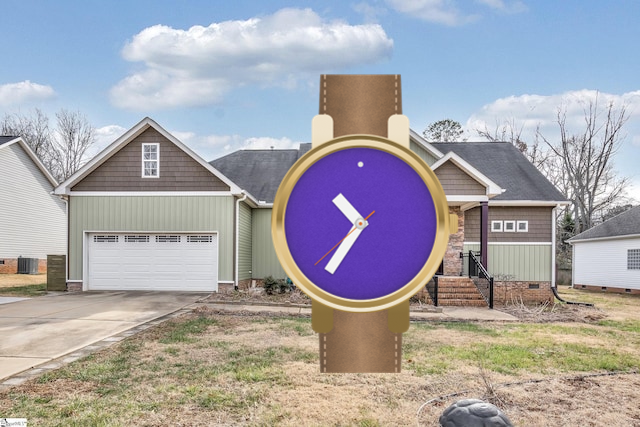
10:35:38
